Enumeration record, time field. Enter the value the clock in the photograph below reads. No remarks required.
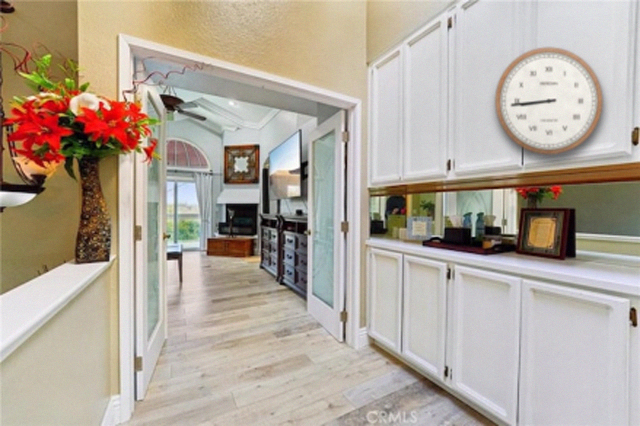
8:44
